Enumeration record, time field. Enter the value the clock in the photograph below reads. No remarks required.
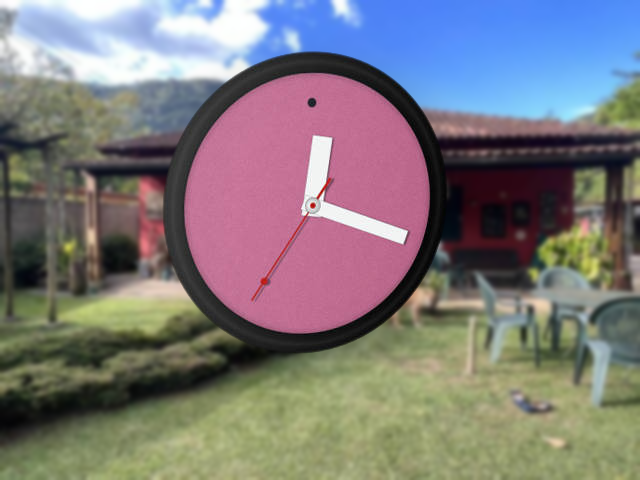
12:18:36
